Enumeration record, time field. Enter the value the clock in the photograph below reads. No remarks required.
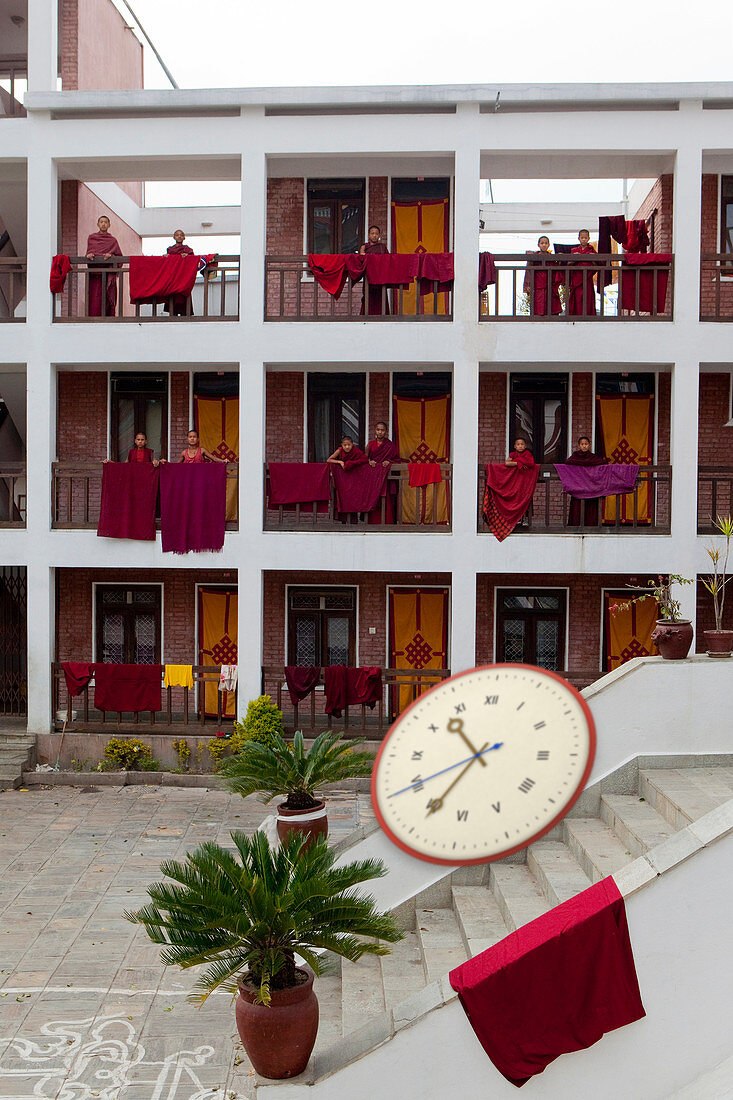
10:34:40
